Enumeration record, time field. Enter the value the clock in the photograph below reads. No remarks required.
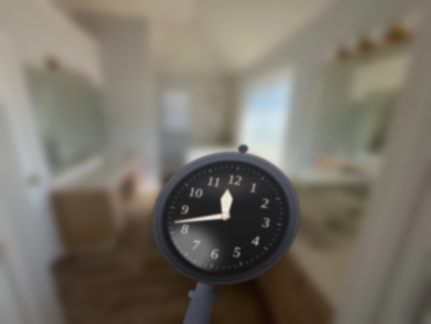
11:42
